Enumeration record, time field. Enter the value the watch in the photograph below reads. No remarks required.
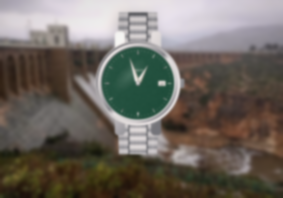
12:57
